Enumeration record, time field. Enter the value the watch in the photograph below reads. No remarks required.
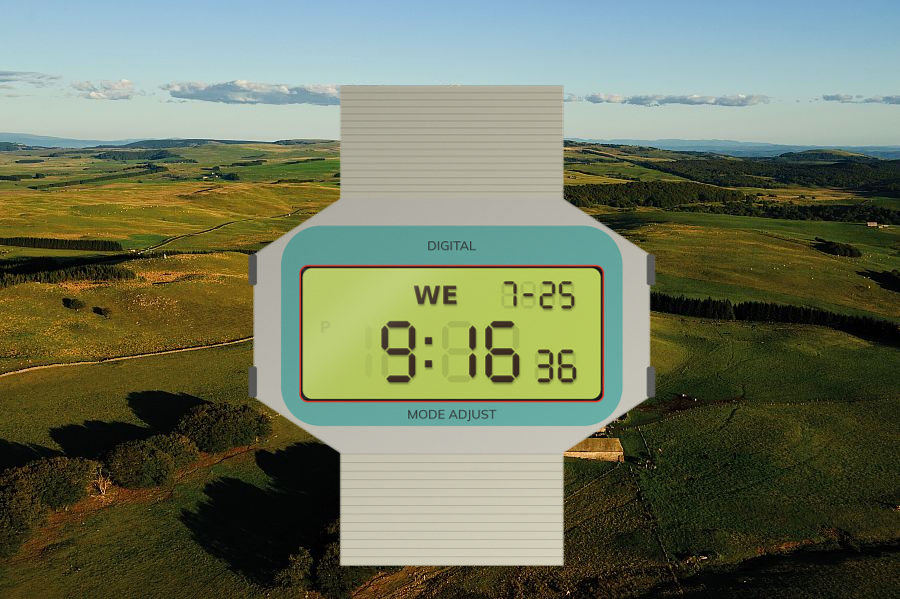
9:16:36
